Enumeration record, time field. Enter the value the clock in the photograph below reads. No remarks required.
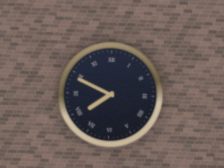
7:49
